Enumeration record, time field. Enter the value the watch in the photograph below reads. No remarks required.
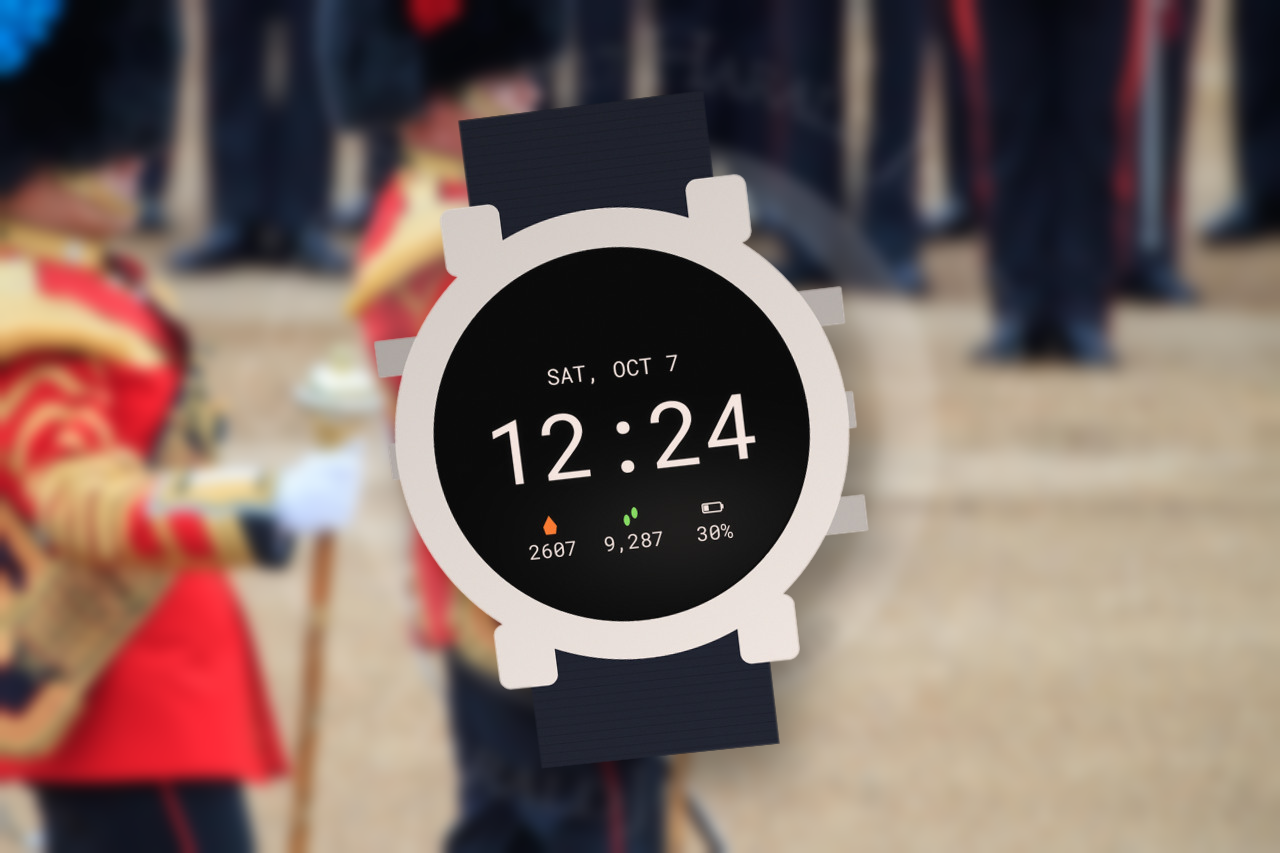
12:24
